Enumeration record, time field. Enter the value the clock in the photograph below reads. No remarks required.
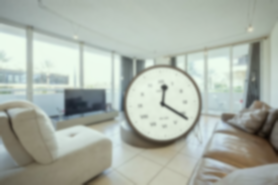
12:21
